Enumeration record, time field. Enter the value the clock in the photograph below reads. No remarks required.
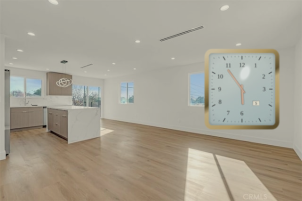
5:54
